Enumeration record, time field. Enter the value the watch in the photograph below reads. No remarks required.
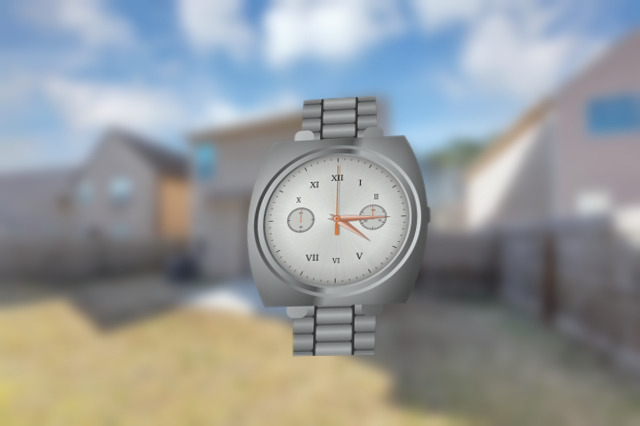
4:15
